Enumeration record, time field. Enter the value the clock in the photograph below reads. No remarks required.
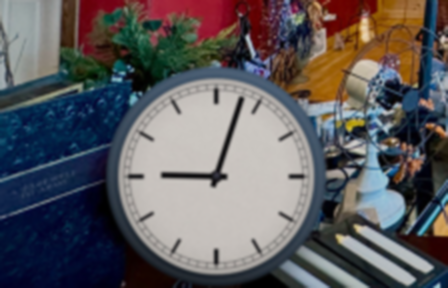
9:03
